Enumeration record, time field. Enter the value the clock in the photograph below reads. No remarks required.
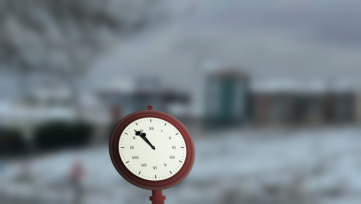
10:53
